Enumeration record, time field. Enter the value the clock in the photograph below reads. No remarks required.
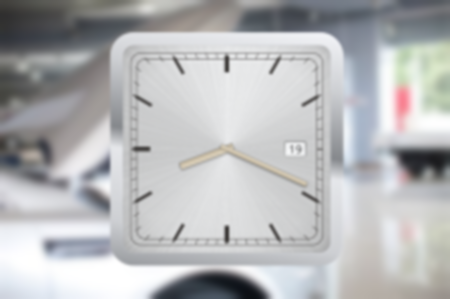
8:19
